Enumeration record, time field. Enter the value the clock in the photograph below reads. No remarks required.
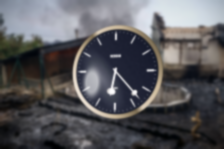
6:23
